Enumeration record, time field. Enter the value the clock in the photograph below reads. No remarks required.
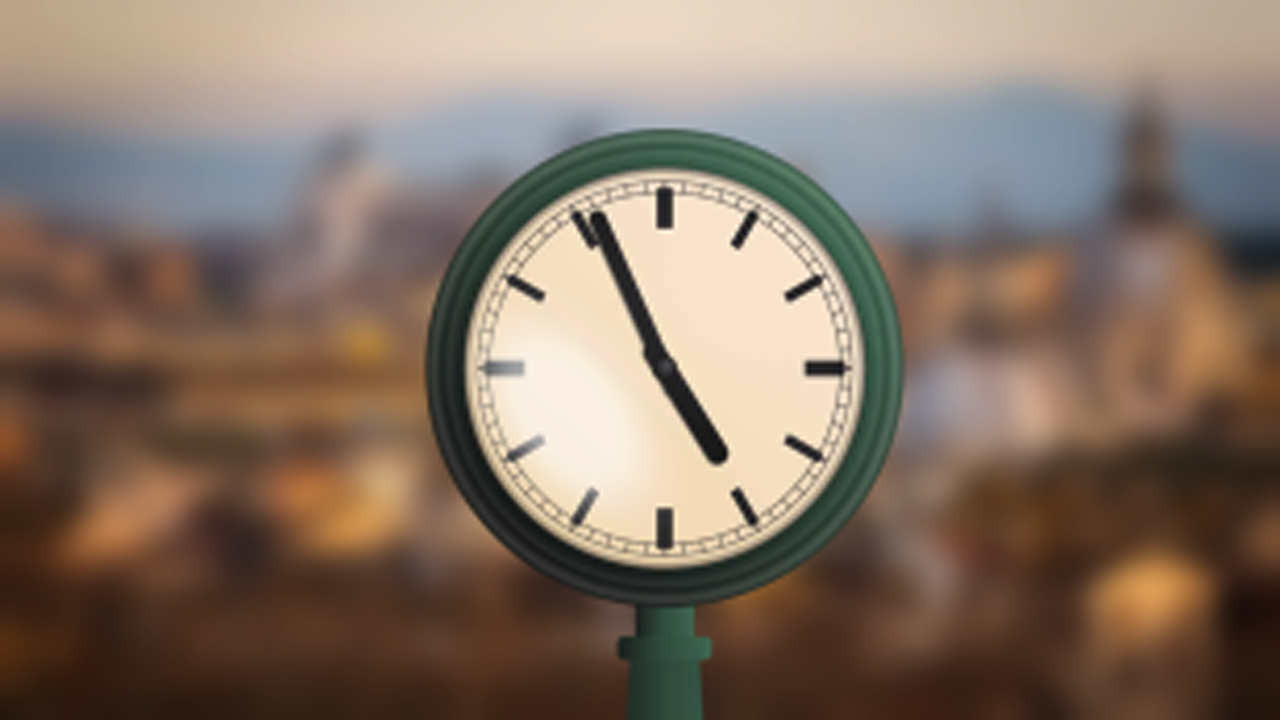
4:56
